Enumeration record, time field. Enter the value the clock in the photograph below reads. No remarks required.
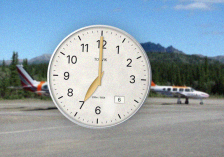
7:00
